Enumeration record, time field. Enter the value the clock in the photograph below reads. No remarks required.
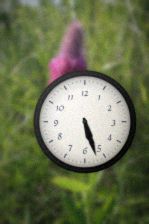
5:27
